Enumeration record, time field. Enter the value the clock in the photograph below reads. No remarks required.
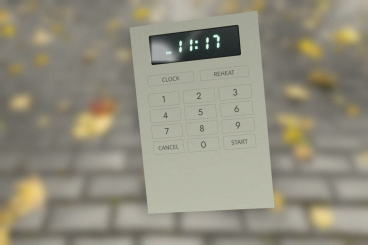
11:17
